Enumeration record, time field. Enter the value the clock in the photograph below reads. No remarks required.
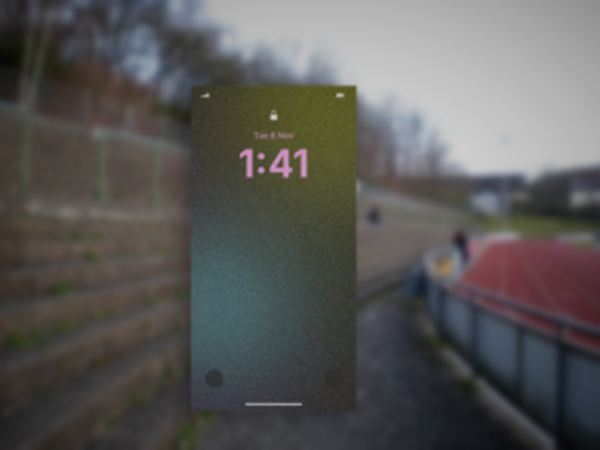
1:41
